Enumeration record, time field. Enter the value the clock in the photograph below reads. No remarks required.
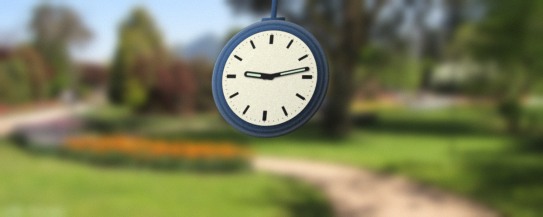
9:13
